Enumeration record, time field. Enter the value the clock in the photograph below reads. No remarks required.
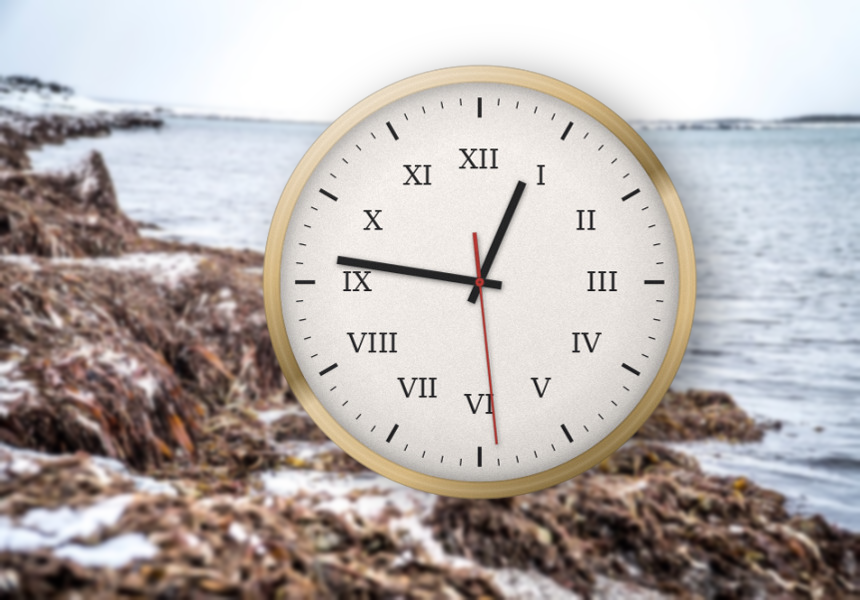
12:46:29
